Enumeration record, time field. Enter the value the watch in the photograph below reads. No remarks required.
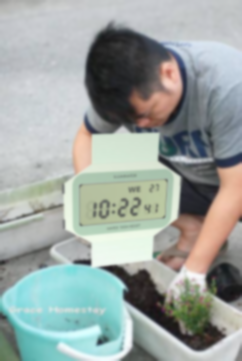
10:22:41
